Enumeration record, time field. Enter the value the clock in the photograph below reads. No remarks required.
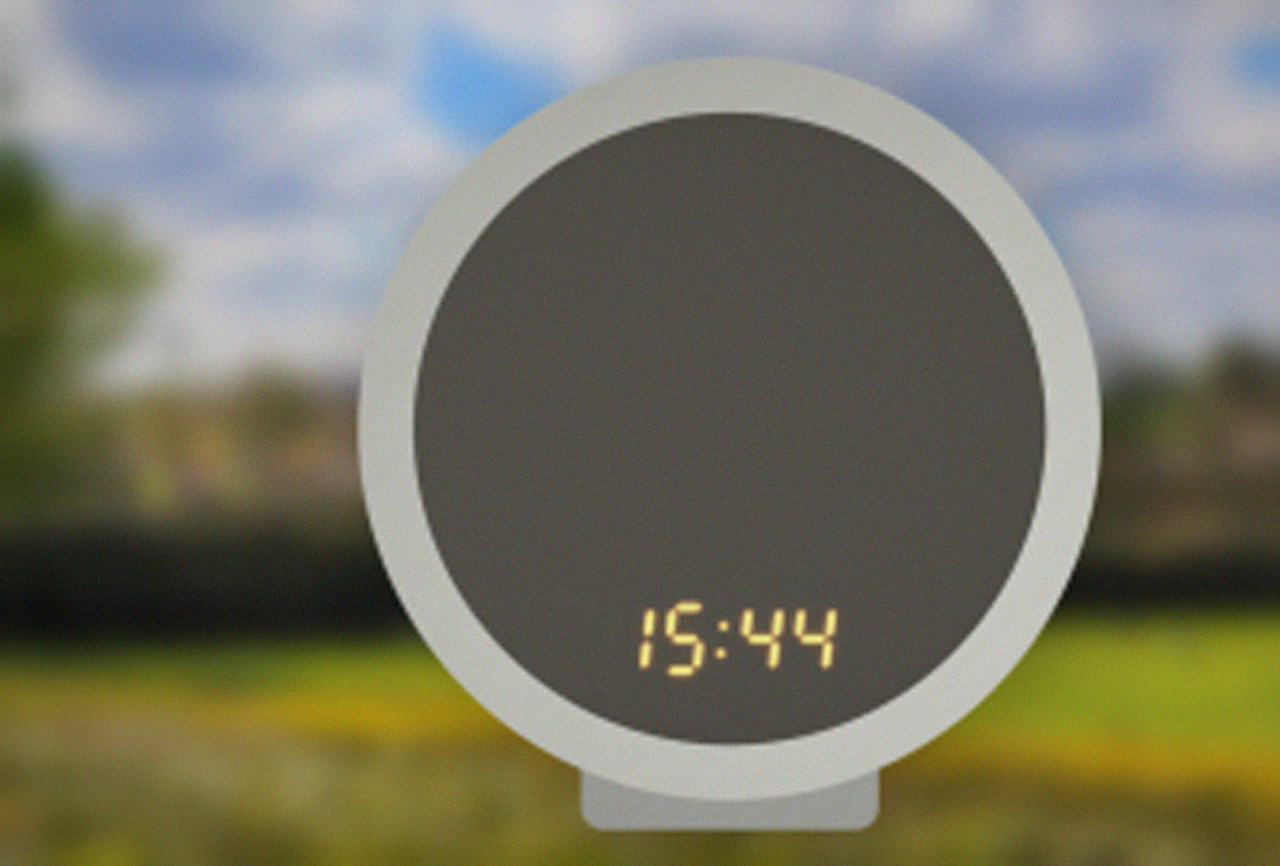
15:44
